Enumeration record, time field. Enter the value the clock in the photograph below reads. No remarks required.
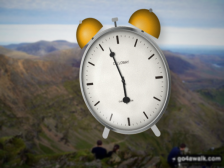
5:57
